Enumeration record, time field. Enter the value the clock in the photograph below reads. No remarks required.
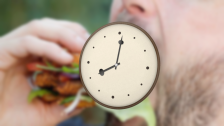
8:01
